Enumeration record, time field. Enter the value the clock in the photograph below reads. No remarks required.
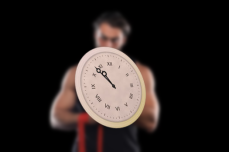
10:53
